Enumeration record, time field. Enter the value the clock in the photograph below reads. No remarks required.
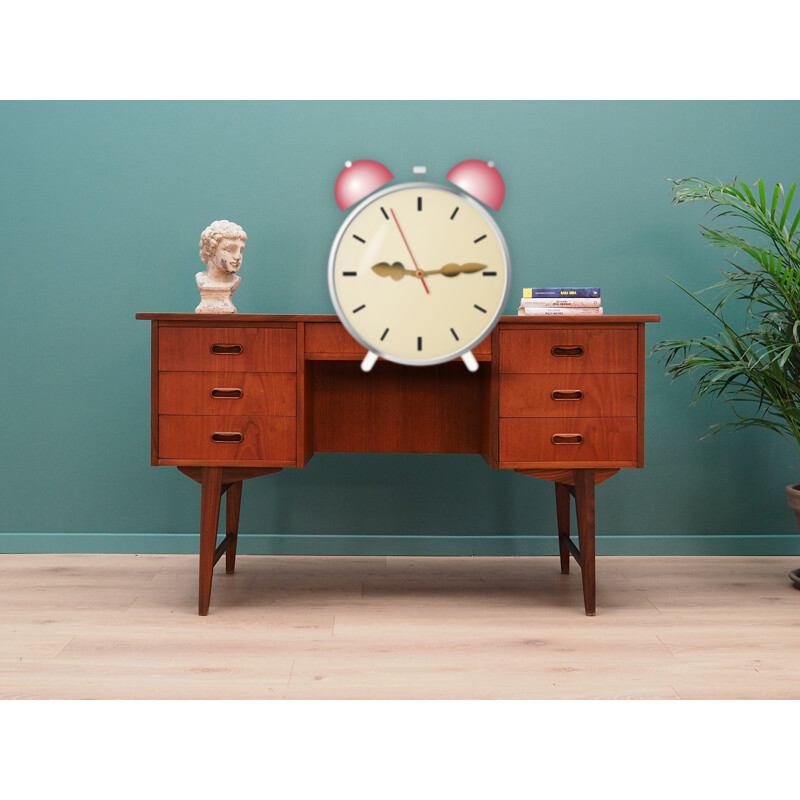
9:13:56
